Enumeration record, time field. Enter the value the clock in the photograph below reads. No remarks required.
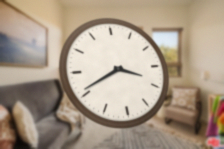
3:41
